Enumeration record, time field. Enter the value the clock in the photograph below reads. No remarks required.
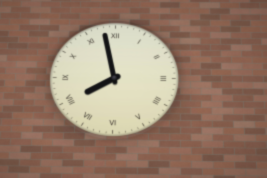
7:58
